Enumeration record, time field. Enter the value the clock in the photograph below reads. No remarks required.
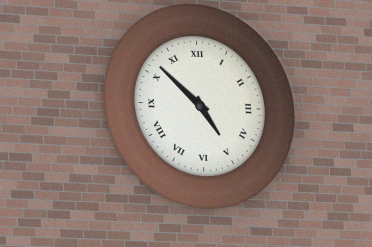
4:52
